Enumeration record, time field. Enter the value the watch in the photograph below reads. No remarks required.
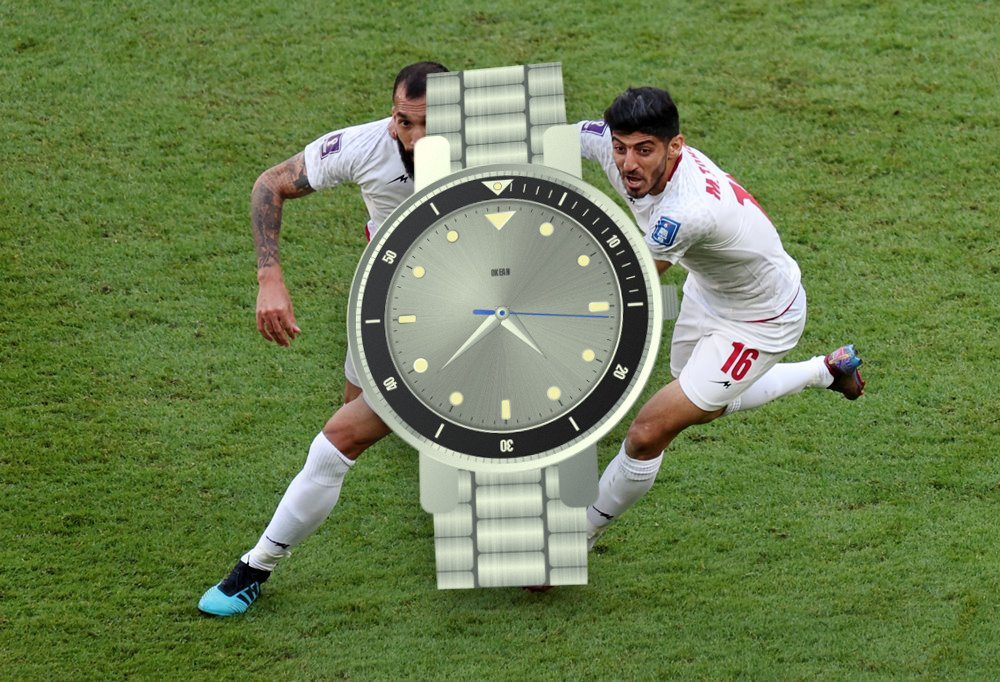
4:38:16
